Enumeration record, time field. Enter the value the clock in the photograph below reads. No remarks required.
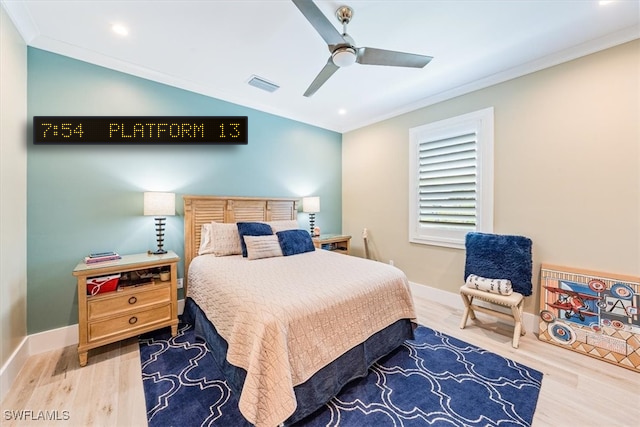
7:54
